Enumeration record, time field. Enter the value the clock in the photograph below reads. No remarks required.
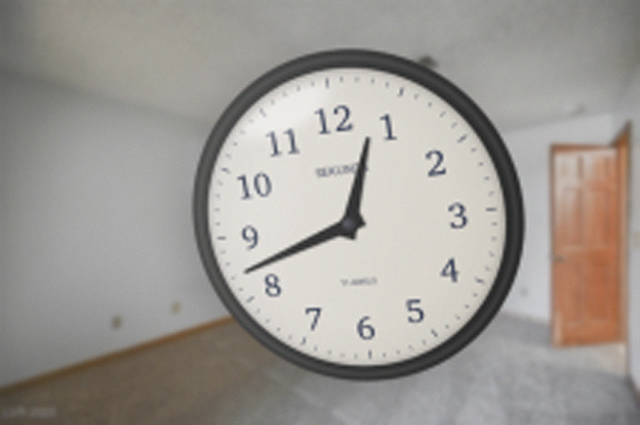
12:42
